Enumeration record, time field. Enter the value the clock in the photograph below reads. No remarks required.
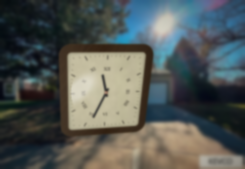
11:34
